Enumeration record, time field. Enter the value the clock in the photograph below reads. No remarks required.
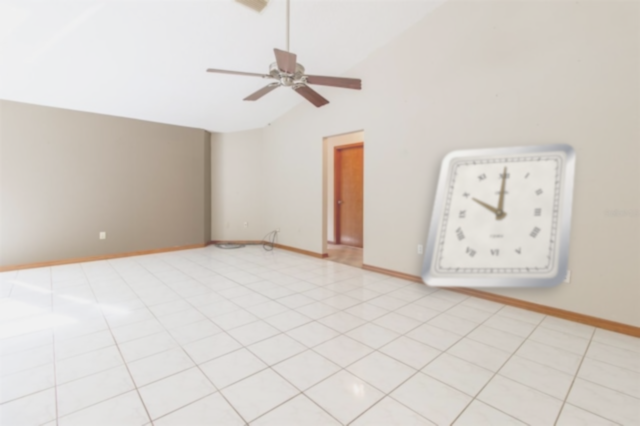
10:00
